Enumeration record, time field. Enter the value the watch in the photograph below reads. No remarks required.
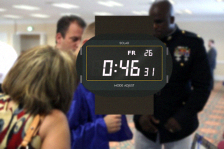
0:46:31
